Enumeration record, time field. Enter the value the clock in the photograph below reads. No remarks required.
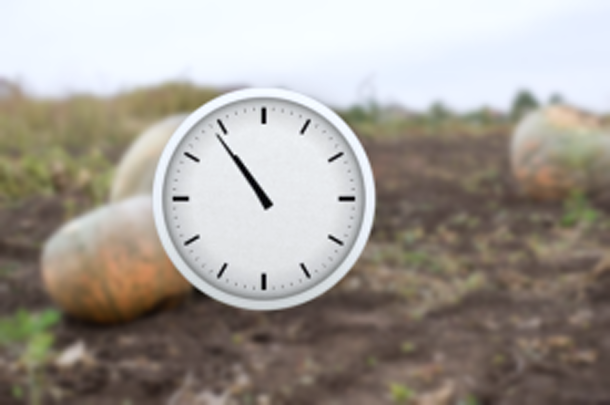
10:54
